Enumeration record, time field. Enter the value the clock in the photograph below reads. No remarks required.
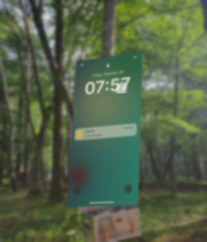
7:57
